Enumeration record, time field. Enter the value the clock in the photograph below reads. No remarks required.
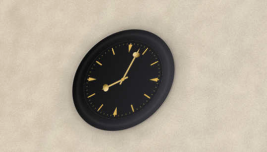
8:03
